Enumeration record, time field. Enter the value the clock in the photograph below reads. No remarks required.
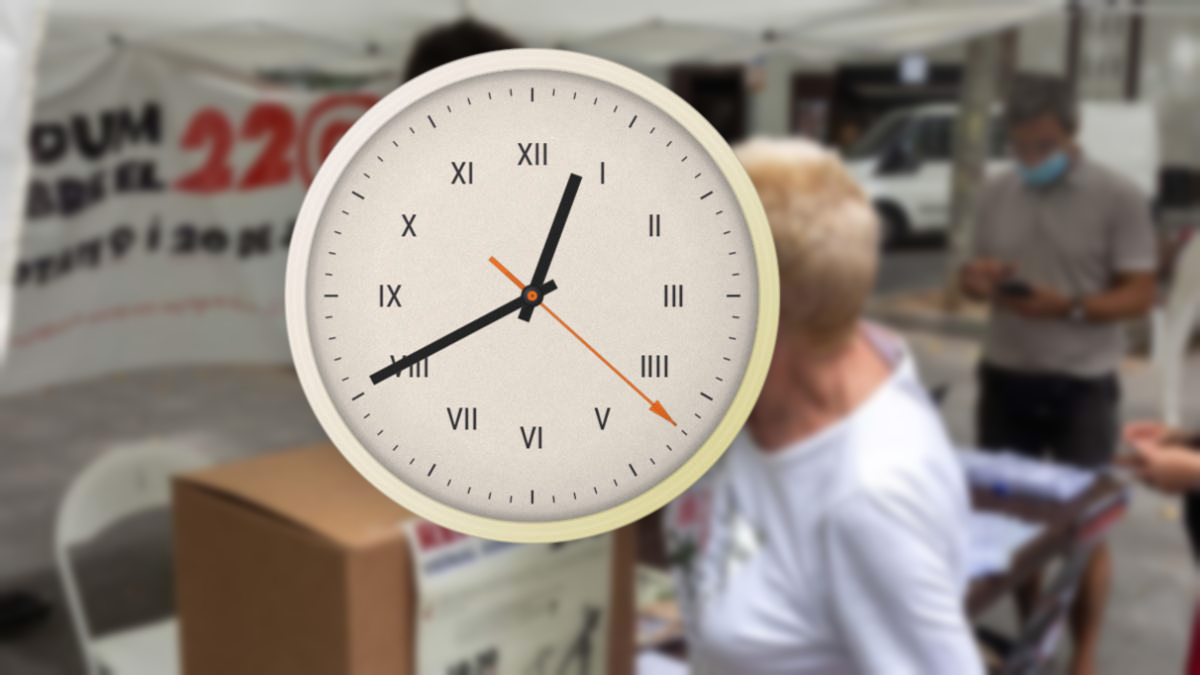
12:40:22
